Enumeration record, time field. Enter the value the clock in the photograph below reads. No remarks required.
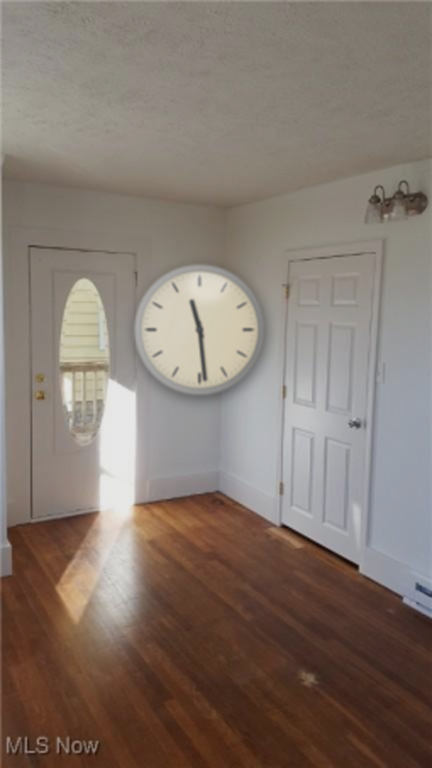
11:29
